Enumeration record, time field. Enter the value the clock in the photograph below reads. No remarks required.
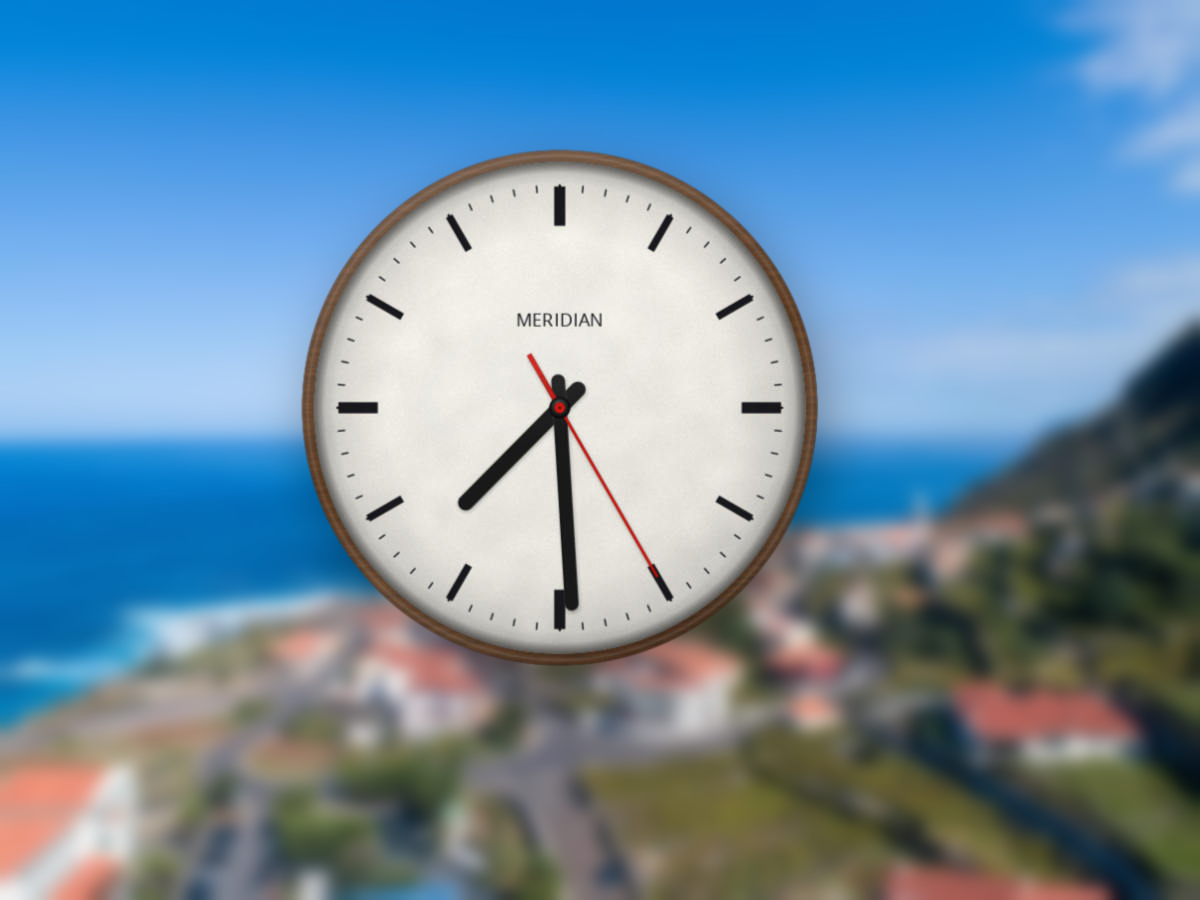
7:29:25
